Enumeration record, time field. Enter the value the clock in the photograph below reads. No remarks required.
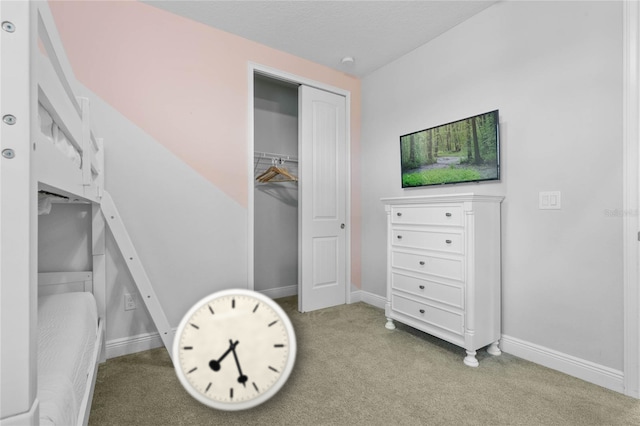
7:27
